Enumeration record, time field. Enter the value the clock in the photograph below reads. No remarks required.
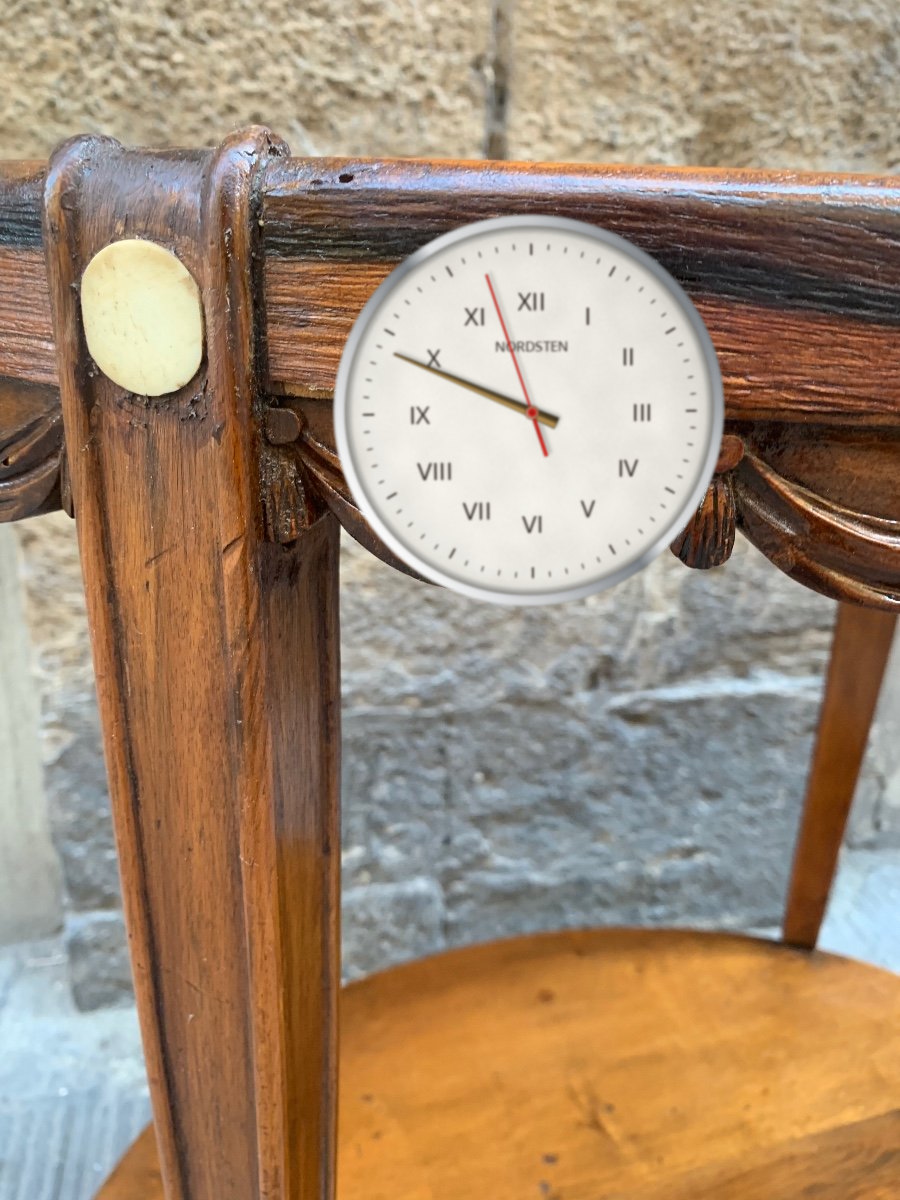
9:48:57
